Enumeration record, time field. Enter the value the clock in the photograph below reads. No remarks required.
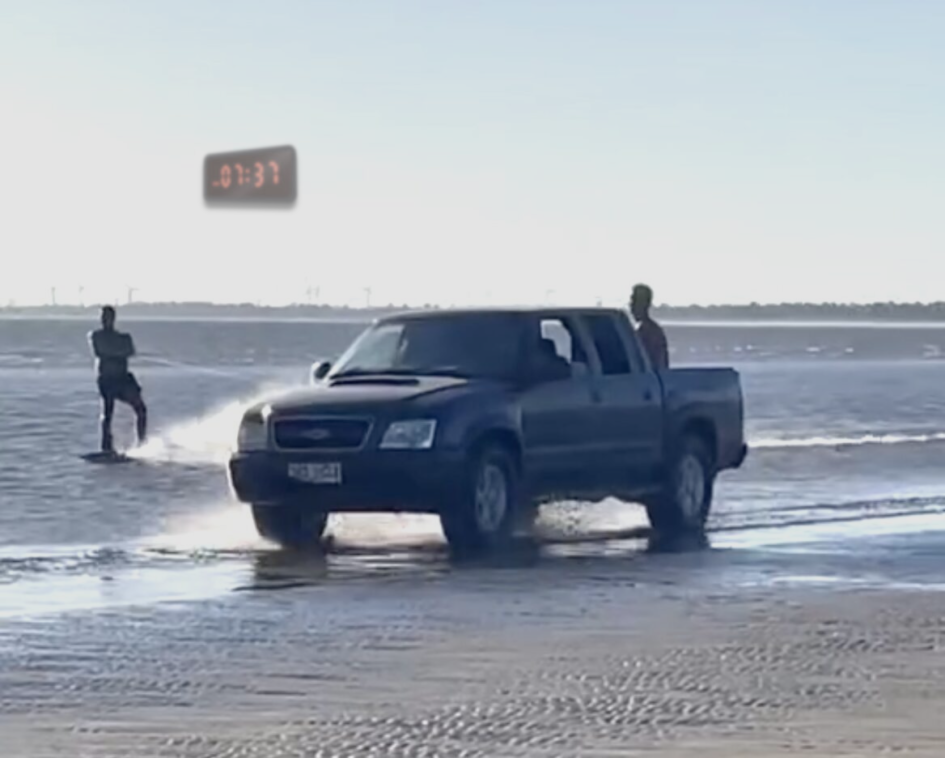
7:37
